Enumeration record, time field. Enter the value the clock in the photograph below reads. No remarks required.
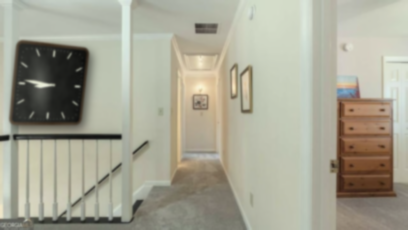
8:46
